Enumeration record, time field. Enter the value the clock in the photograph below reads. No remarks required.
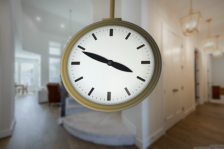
3:49
